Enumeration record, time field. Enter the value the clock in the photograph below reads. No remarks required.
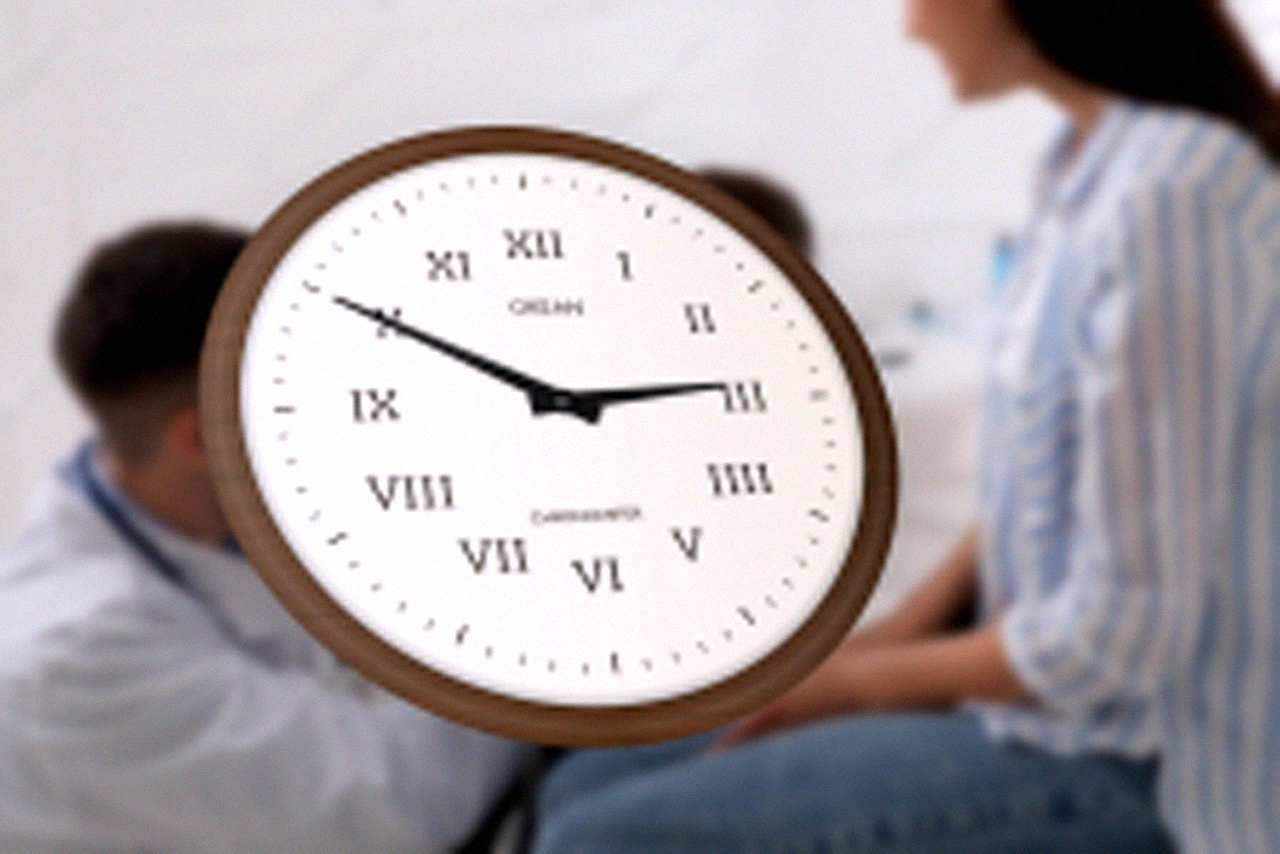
2:50
